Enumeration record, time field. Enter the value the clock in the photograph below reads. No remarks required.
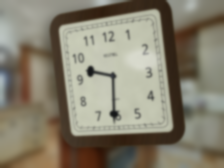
9:31
